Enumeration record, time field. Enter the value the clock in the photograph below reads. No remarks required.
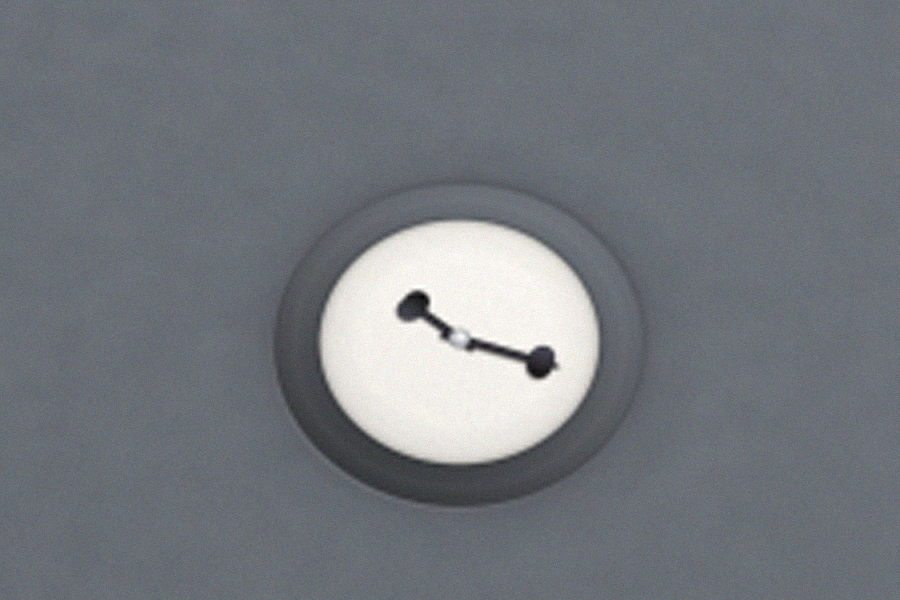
10:18
